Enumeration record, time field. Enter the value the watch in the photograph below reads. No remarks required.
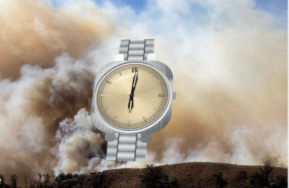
6:01
